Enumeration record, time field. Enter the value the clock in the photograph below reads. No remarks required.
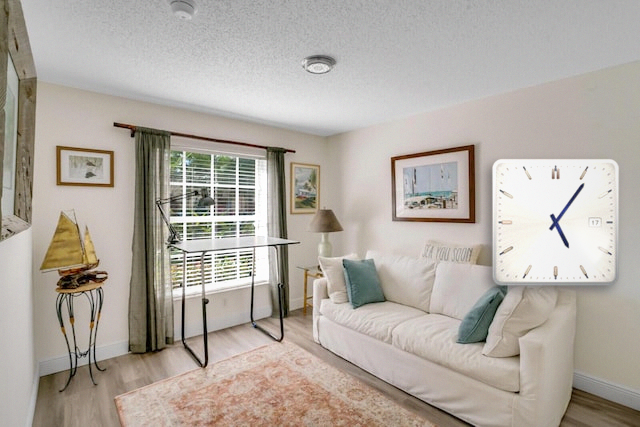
5:06
